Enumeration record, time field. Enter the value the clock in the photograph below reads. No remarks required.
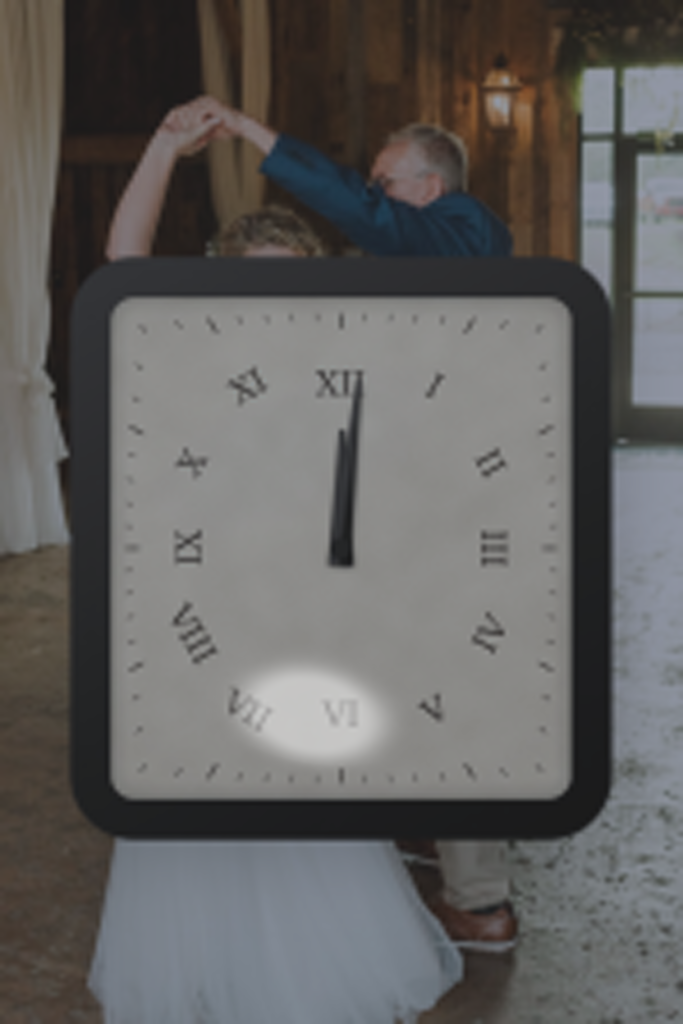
12:01
